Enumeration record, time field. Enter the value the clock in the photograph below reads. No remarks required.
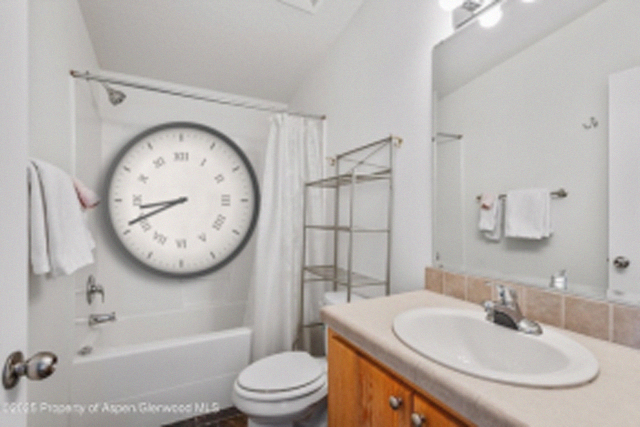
8:41
